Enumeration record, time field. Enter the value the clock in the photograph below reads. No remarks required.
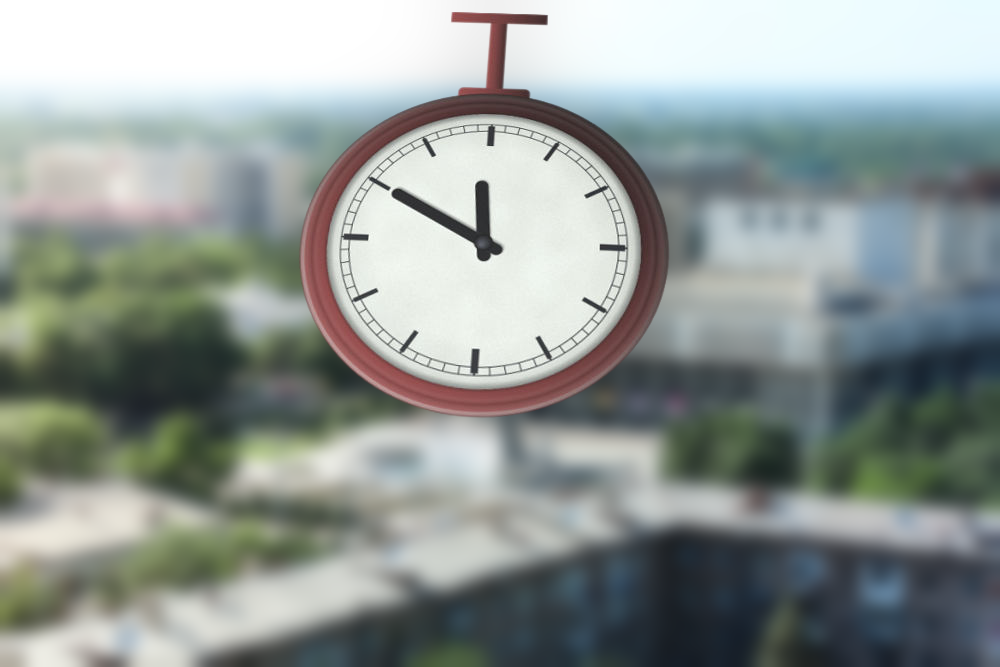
11:50
